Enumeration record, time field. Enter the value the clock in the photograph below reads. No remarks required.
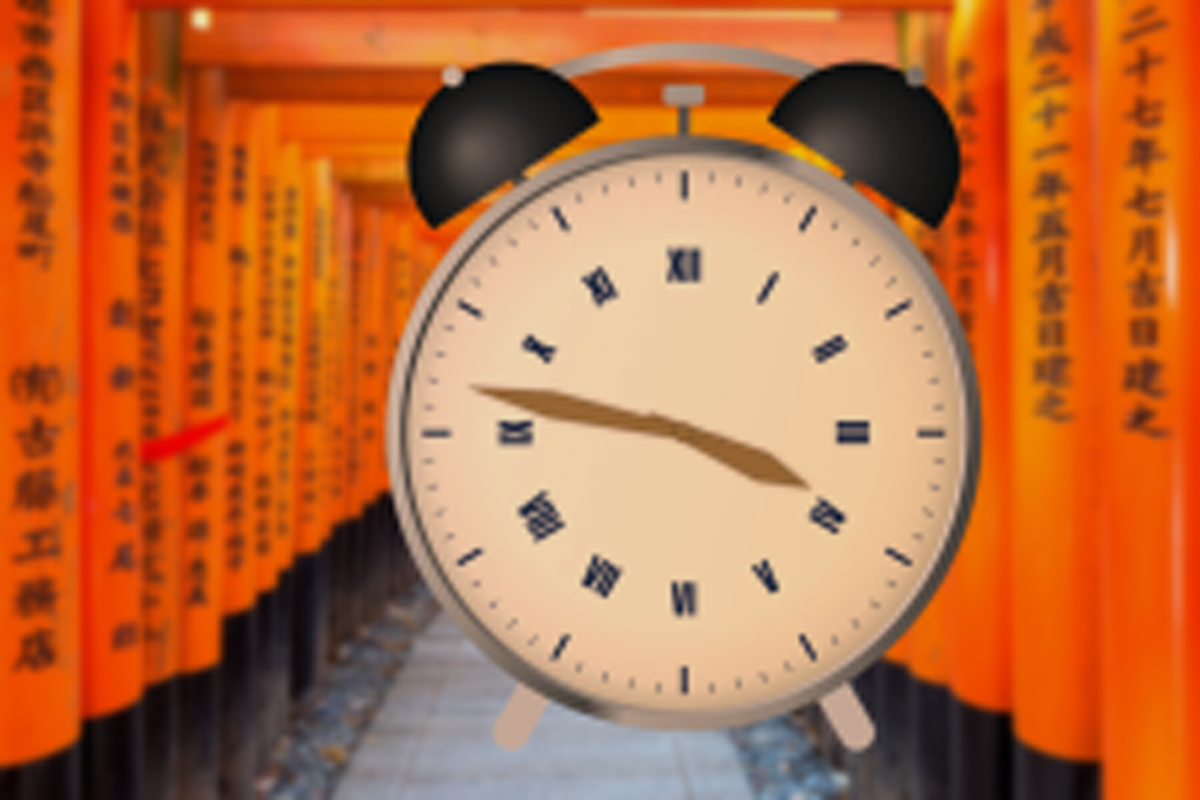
3:47
